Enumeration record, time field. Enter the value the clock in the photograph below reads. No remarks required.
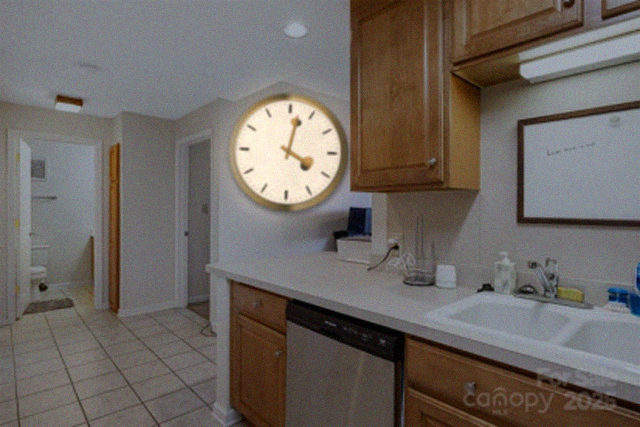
4:02
